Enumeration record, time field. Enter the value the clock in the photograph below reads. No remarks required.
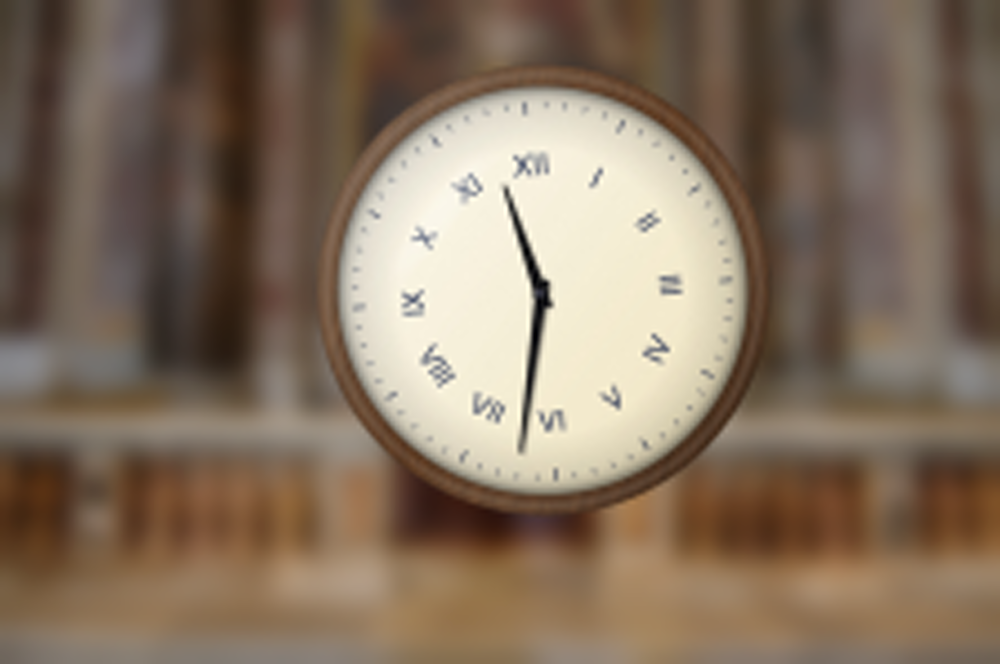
11:32
